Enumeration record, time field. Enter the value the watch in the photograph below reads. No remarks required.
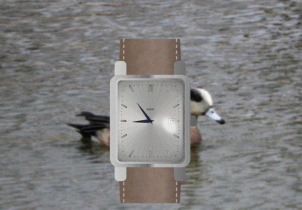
8:54
